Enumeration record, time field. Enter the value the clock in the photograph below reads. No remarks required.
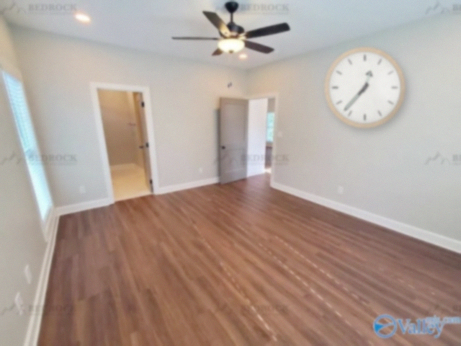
12:37
